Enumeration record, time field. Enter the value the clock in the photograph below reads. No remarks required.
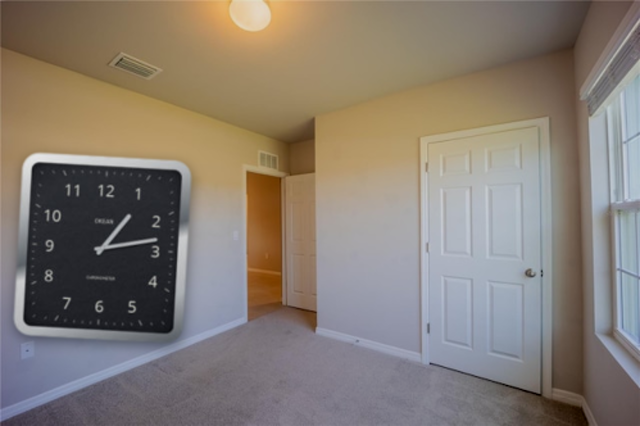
1:13
